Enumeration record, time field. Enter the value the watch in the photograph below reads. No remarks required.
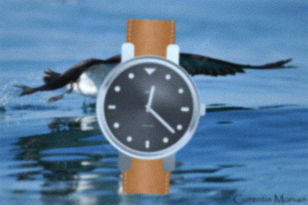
12:22
